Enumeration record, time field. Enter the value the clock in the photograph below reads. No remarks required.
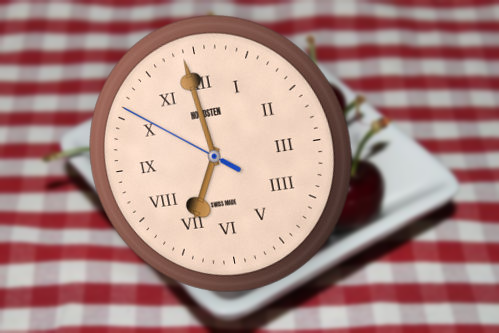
6:58:51
